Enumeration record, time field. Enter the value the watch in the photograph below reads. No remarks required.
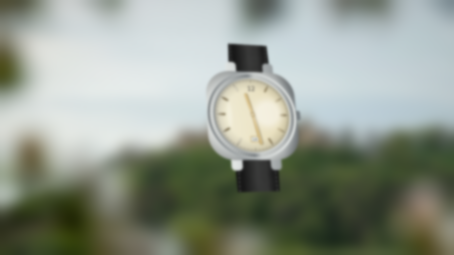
11:28
